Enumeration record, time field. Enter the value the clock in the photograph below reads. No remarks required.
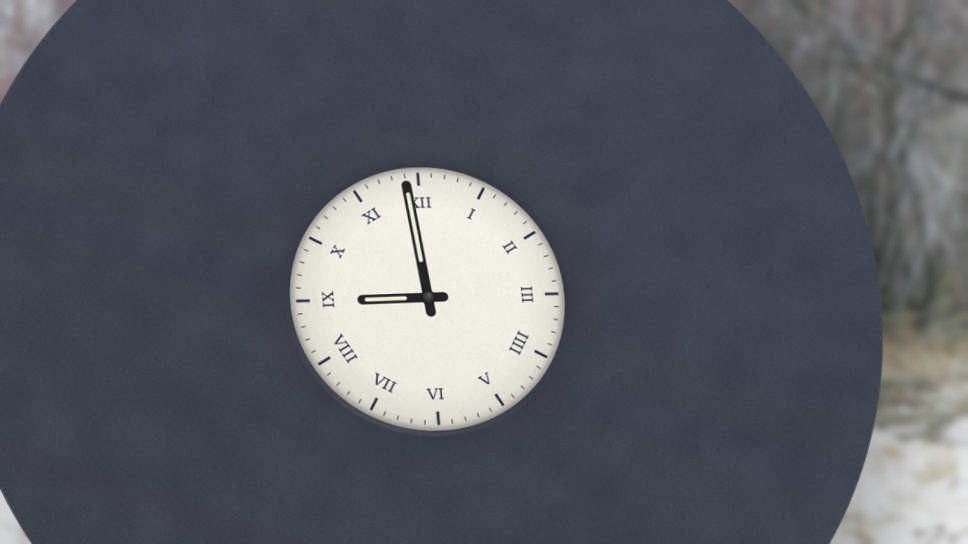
8:59
